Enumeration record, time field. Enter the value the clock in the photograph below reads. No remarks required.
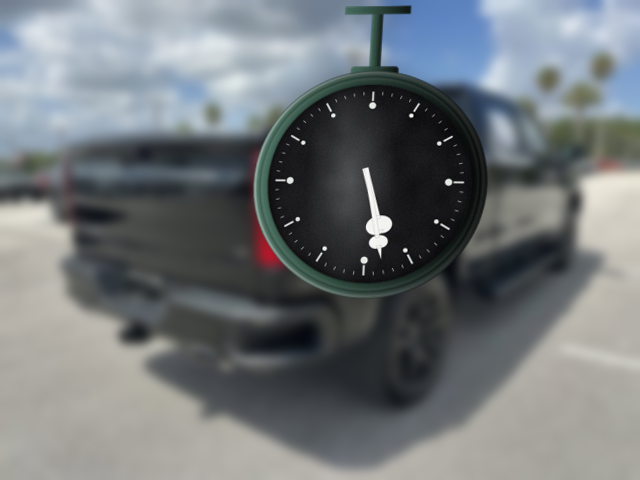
5:28
